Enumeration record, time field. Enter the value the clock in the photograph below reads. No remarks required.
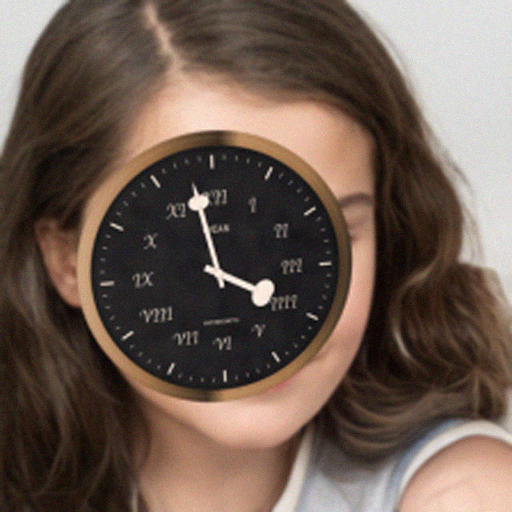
3:58
